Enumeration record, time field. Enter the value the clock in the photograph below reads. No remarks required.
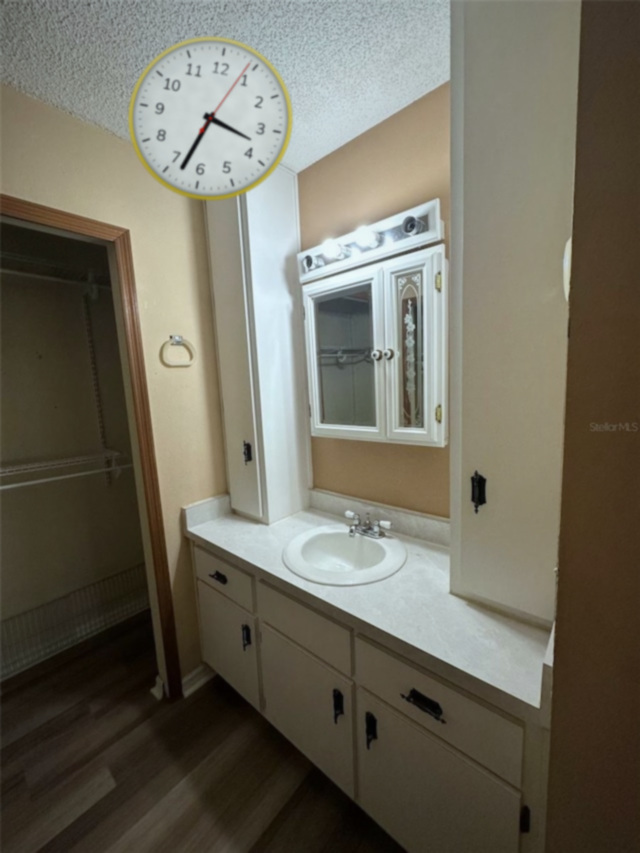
3:33:04
